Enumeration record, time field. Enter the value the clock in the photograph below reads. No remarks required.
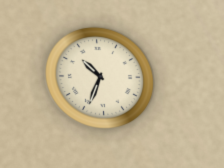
10:34
